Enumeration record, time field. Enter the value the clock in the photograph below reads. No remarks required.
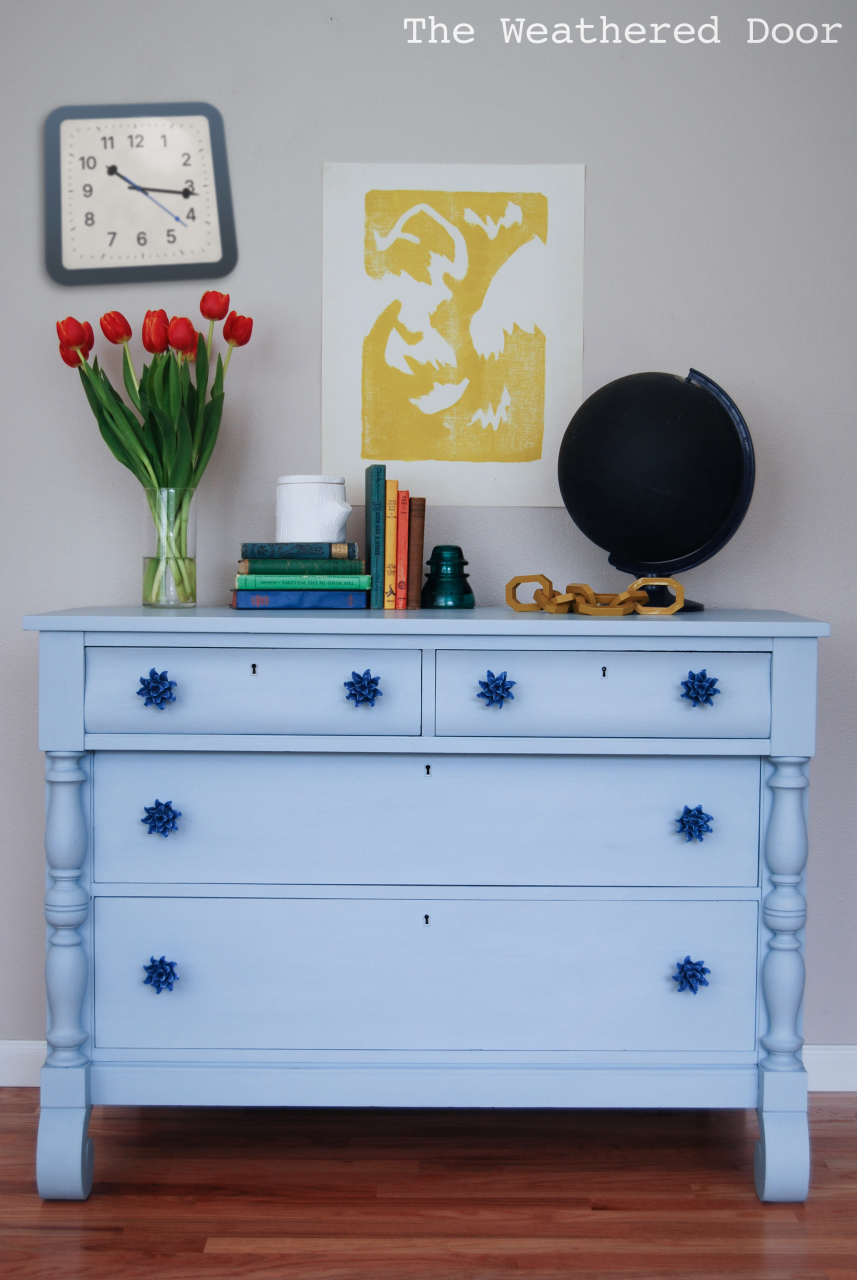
10:16:22
